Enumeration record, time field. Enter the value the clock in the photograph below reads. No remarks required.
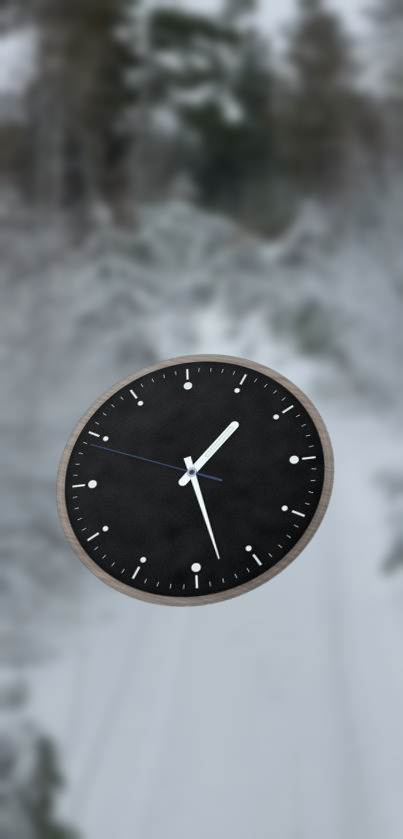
1:27:49
